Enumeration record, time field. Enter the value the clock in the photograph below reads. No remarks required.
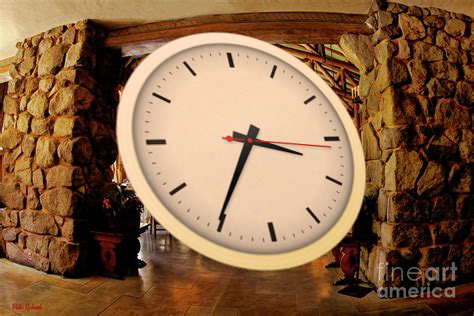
3:35:16
